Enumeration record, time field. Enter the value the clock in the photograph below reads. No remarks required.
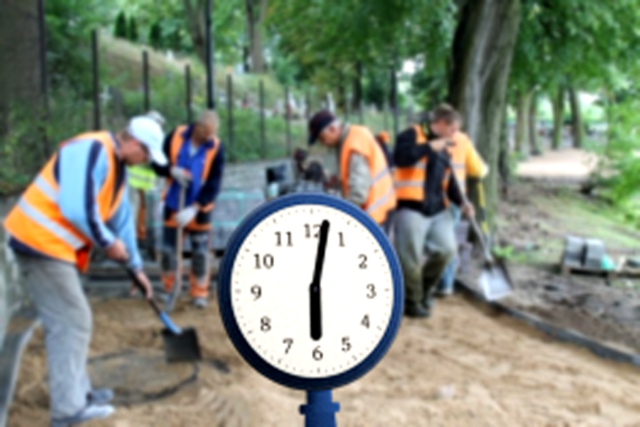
6:02
